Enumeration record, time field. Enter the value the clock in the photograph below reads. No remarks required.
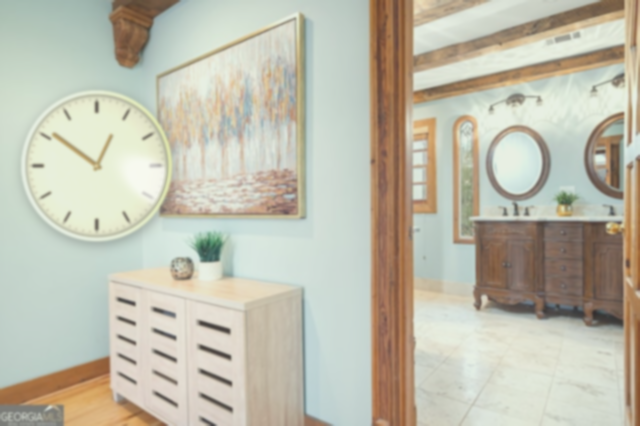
12:51
